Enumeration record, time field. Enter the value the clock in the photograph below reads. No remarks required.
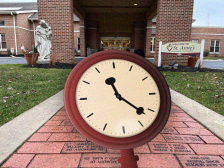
11:22
